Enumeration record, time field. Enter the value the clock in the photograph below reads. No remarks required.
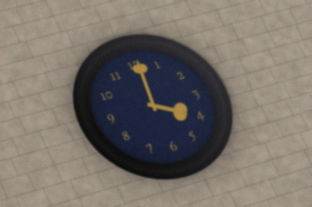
4:01
